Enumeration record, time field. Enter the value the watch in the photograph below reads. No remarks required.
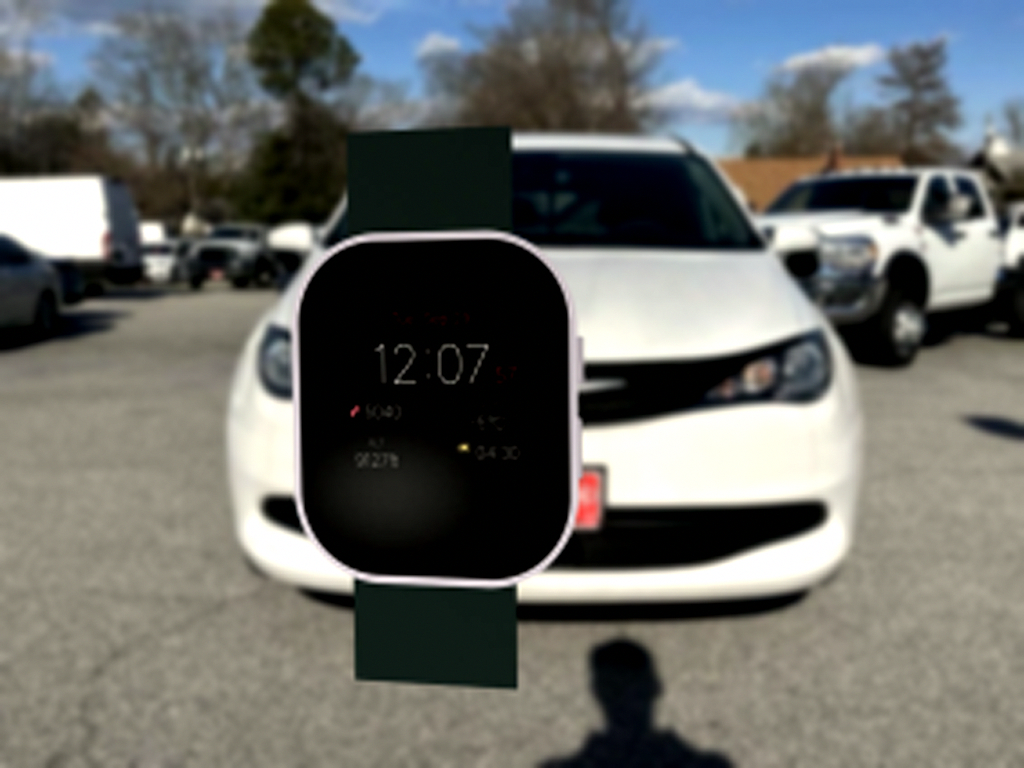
12:07
